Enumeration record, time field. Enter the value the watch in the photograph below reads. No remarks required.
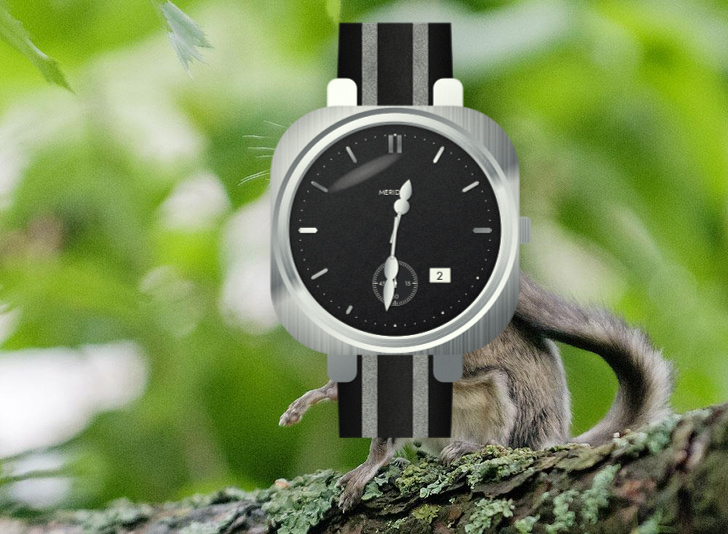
12:31
